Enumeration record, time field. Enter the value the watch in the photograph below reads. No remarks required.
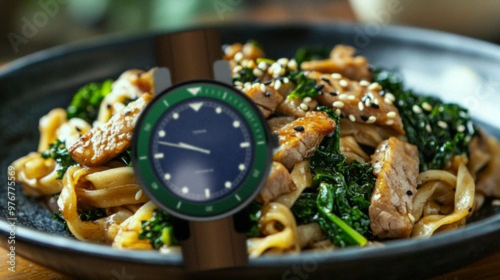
9:48
